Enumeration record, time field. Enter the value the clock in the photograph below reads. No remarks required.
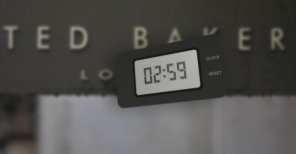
2:59
